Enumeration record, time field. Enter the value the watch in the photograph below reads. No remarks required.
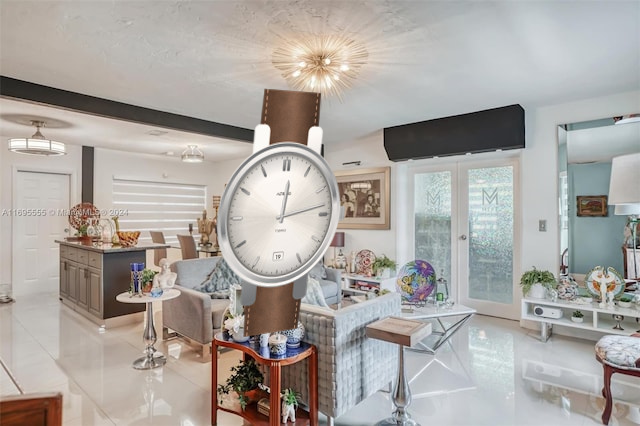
12:13
